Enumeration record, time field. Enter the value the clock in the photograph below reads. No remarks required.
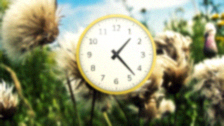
1:23
